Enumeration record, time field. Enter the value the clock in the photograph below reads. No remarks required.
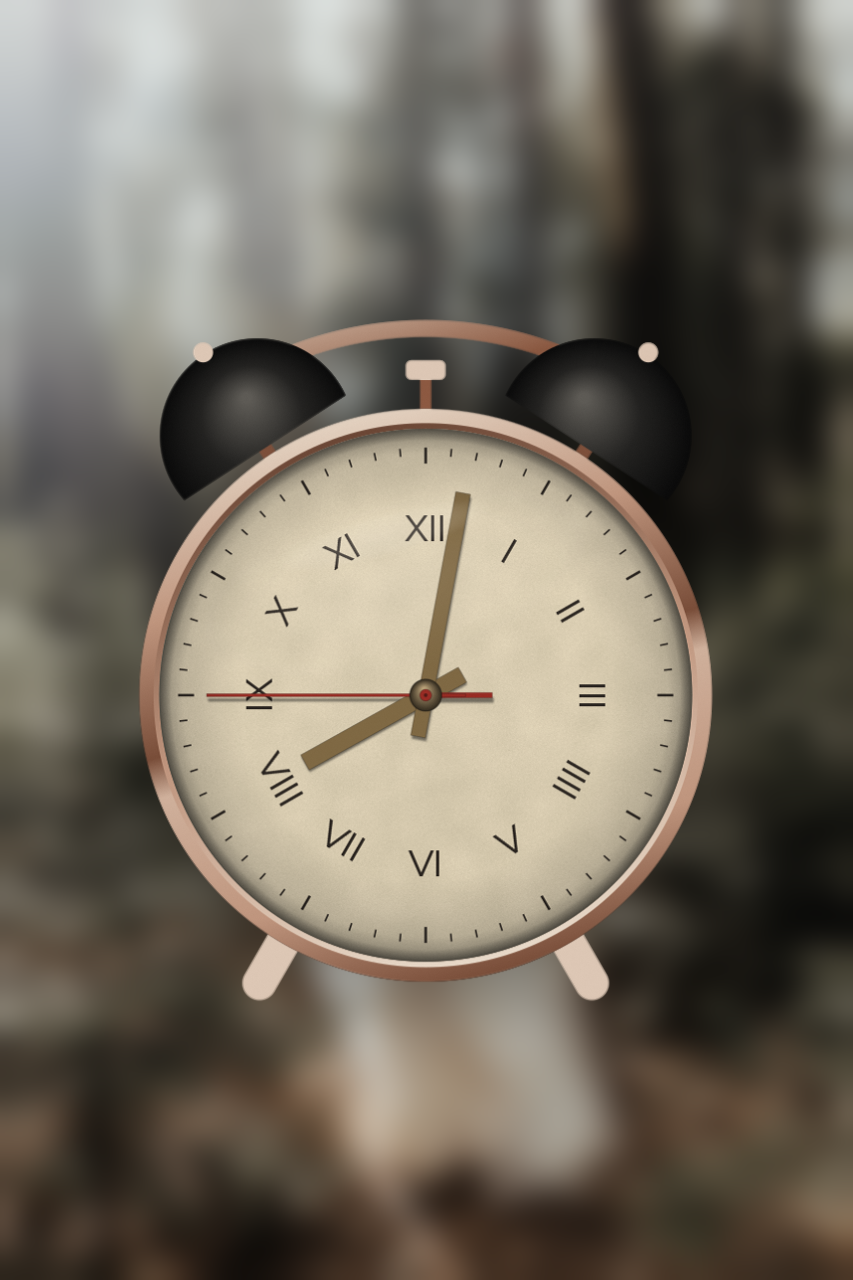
8:01:45
